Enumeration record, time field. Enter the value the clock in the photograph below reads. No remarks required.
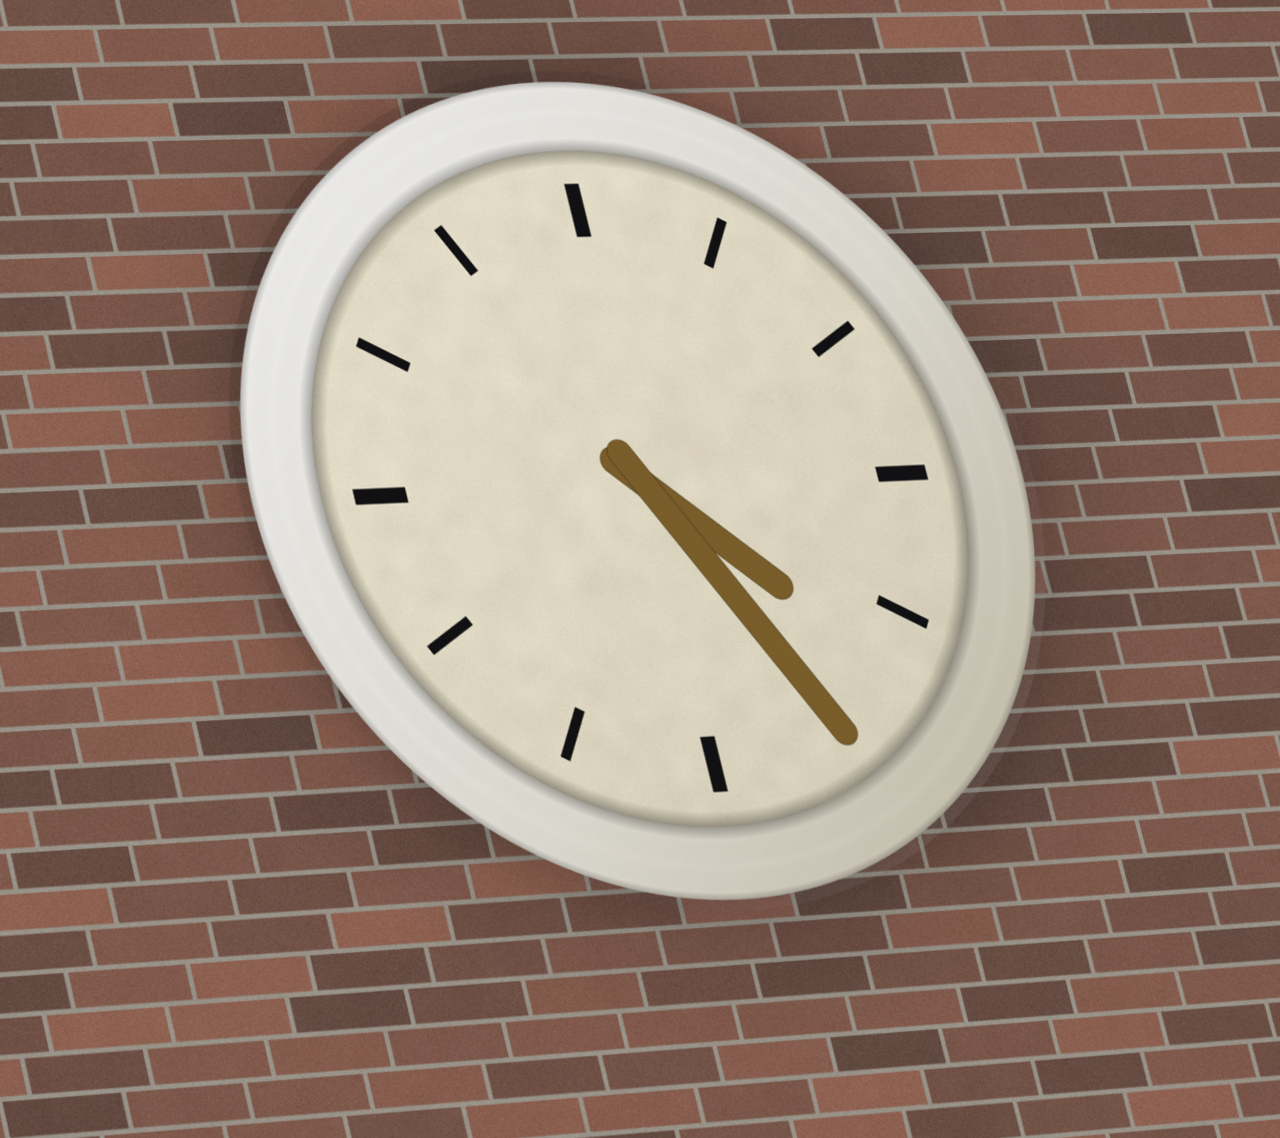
4:25
